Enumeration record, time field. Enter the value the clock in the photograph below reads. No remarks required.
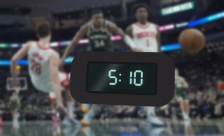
5:10
